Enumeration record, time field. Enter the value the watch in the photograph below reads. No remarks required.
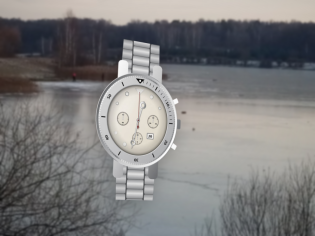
12:32
